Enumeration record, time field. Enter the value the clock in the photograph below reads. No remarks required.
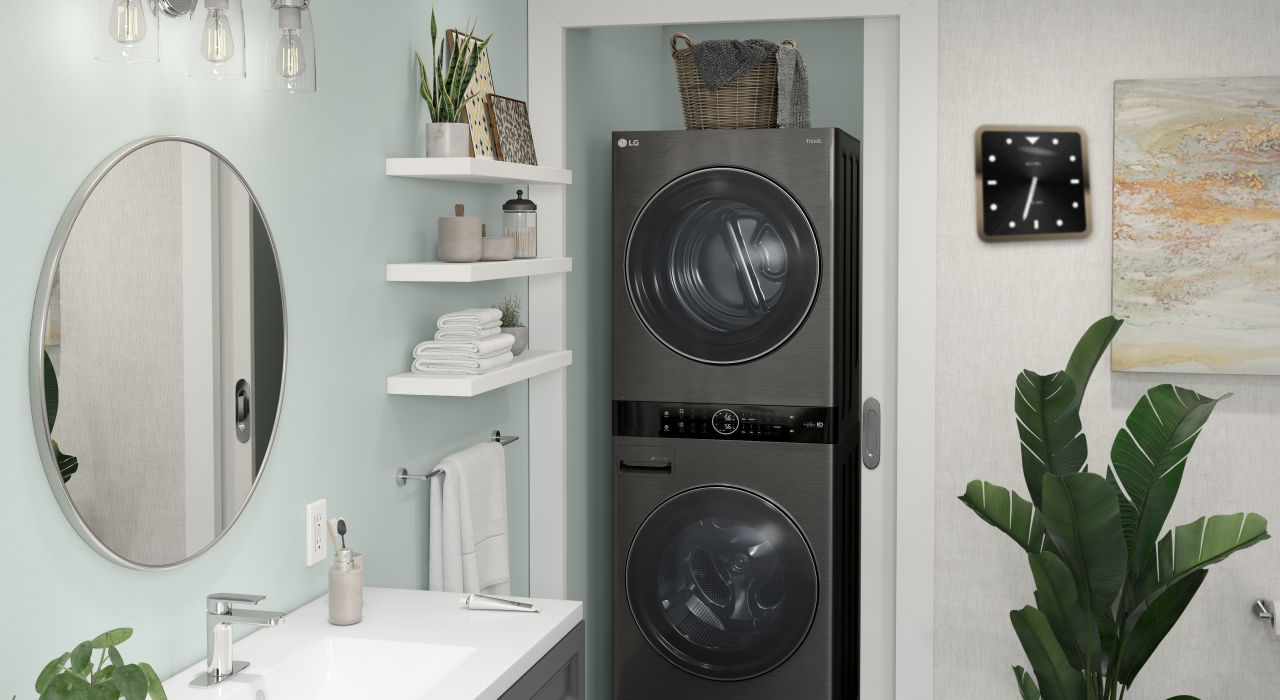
6:33
